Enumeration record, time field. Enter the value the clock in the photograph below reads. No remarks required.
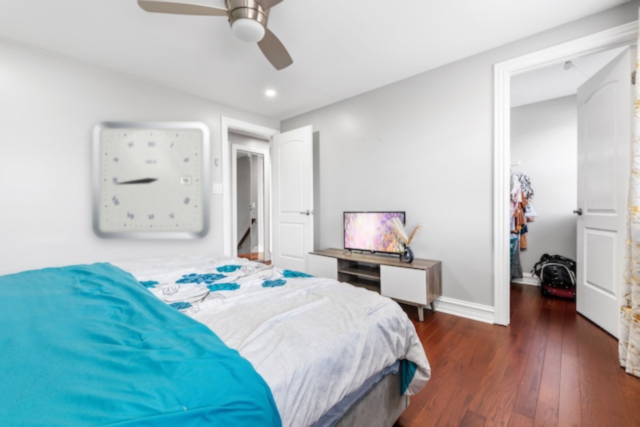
8:44
